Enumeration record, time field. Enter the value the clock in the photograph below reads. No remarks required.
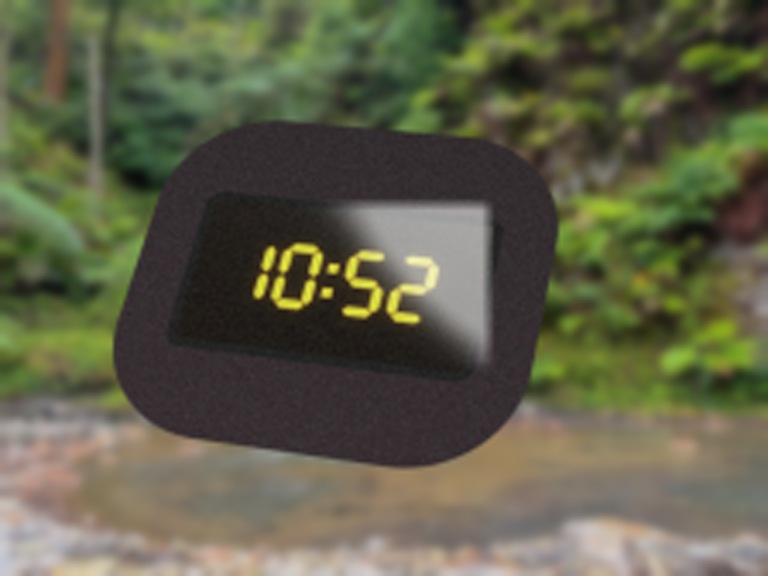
10:52
